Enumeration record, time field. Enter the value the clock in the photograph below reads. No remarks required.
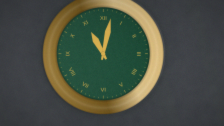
11:02
